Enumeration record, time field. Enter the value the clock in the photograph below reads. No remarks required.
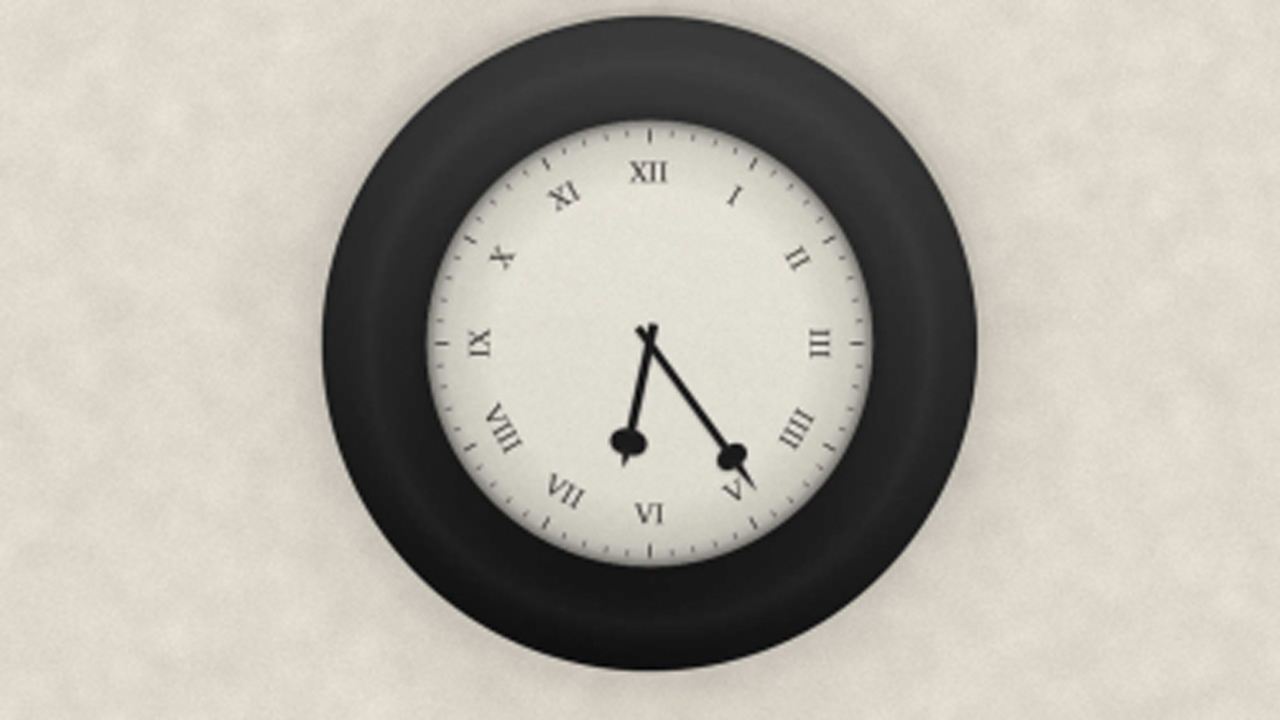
6:24
